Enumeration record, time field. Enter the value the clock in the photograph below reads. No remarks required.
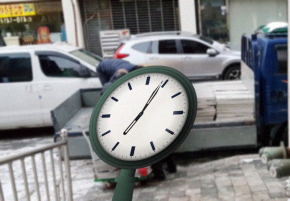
7:04
